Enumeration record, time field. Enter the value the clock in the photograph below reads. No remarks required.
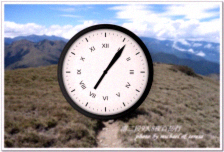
7:06
